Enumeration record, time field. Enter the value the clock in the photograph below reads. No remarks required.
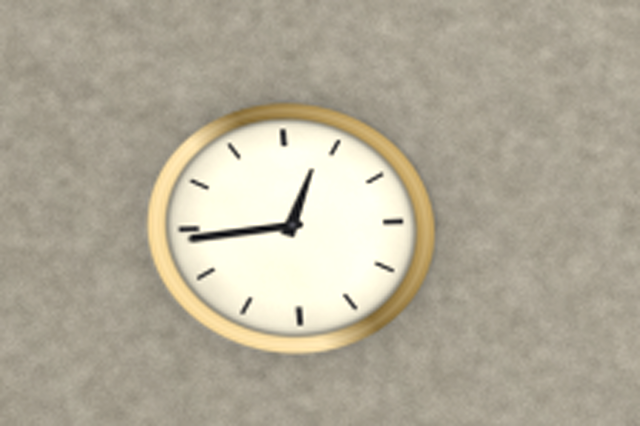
12:44
